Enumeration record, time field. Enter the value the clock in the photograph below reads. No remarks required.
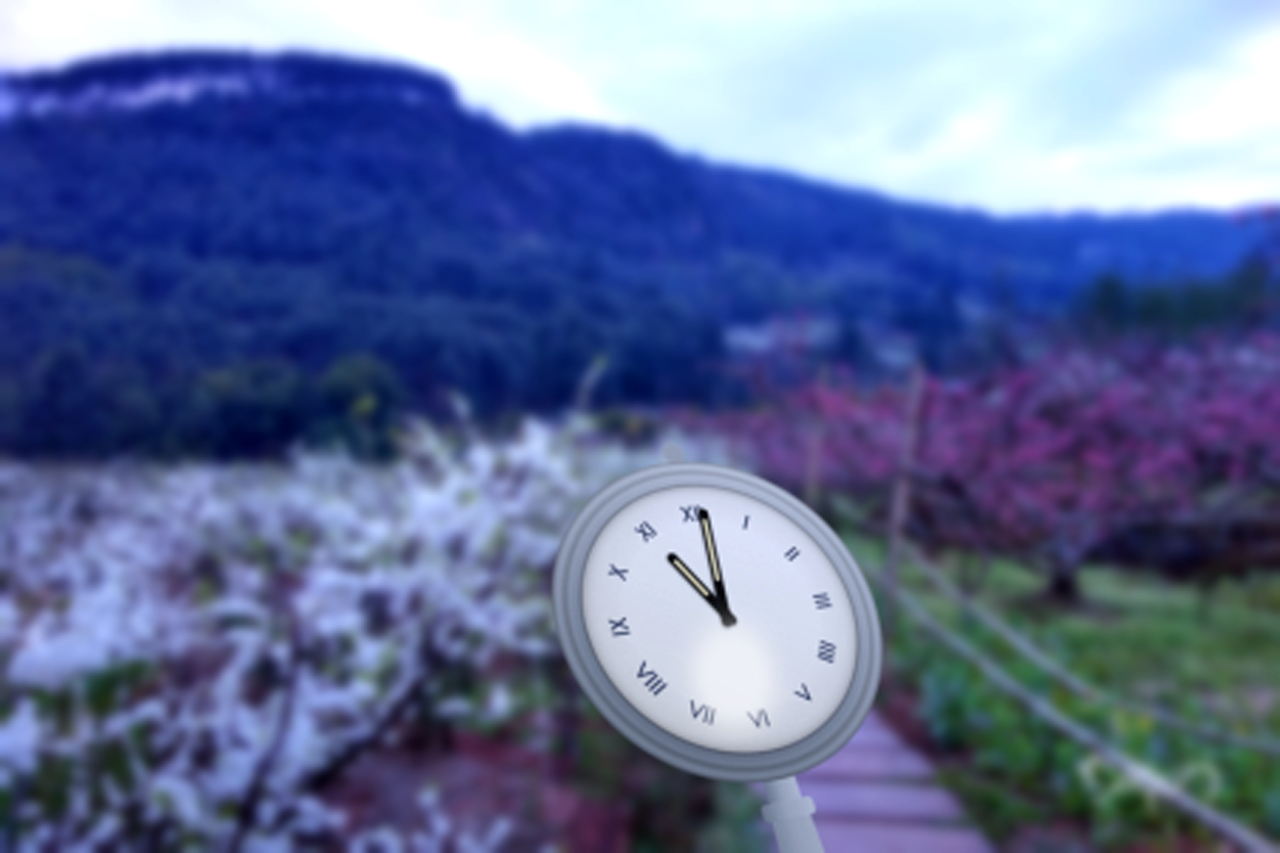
11:01
